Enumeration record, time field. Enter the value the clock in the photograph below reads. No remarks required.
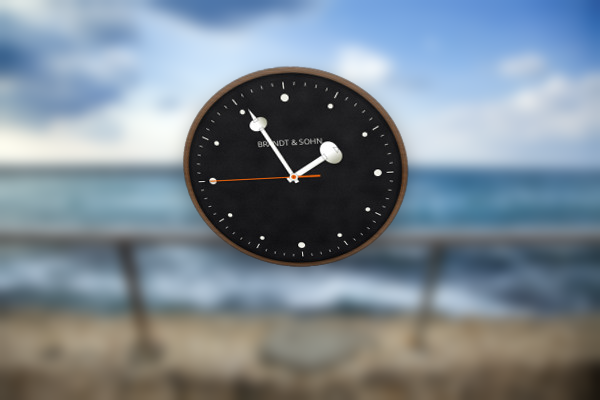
1:55:45
